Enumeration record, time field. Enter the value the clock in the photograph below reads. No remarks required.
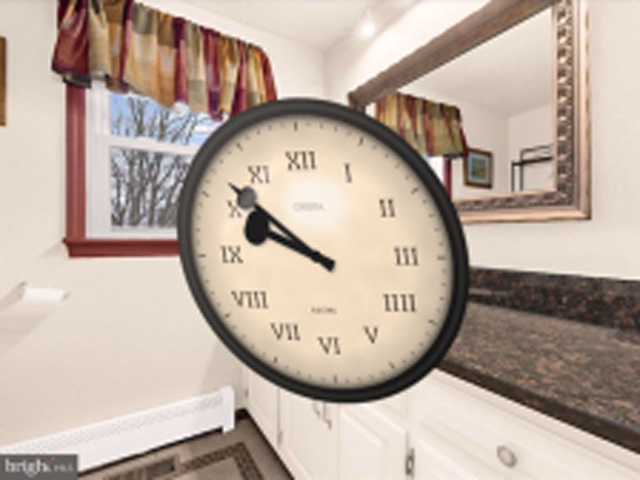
9:52
